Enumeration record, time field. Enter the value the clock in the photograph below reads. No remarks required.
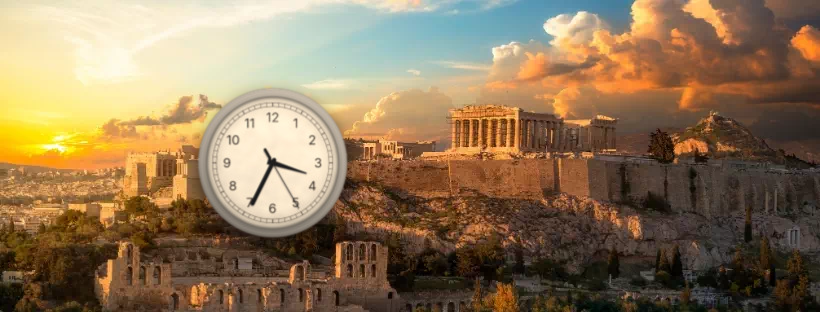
3:34:25
